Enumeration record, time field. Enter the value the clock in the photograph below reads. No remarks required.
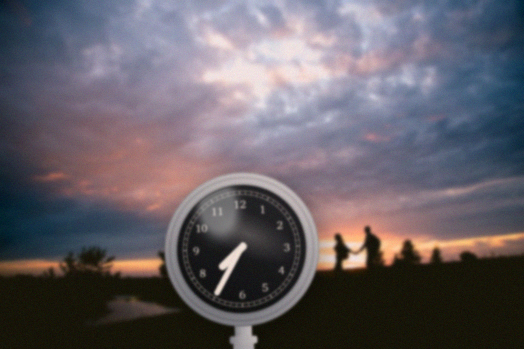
7:35
